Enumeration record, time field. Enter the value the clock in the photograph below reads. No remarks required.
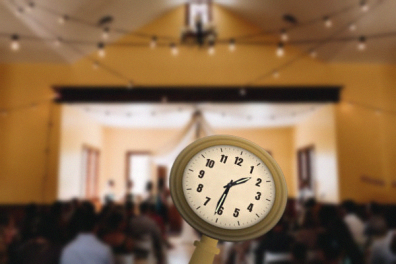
1:31
